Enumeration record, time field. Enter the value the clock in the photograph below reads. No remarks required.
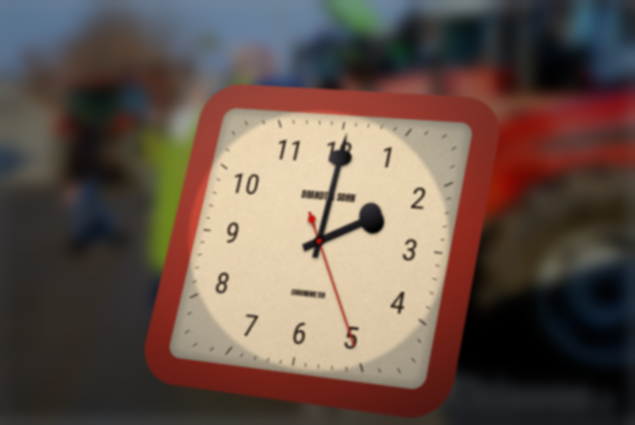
2:00:25
